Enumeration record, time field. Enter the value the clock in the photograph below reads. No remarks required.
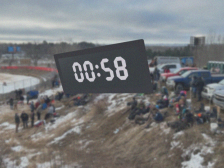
0:58
